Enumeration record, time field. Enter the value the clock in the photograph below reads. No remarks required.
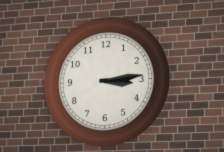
3:14
